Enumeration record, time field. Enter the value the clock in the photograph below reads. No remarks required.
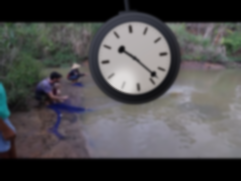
10:23
